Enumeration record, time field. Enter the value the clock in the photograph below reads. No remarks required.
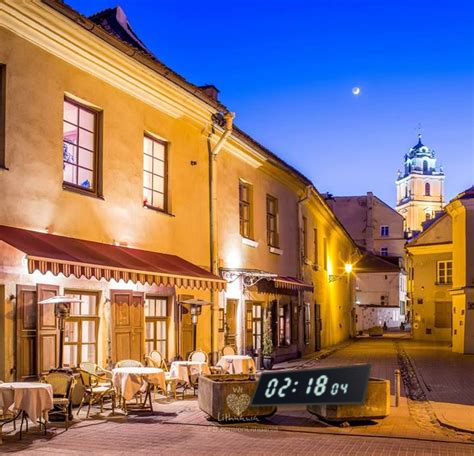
2:18:04
